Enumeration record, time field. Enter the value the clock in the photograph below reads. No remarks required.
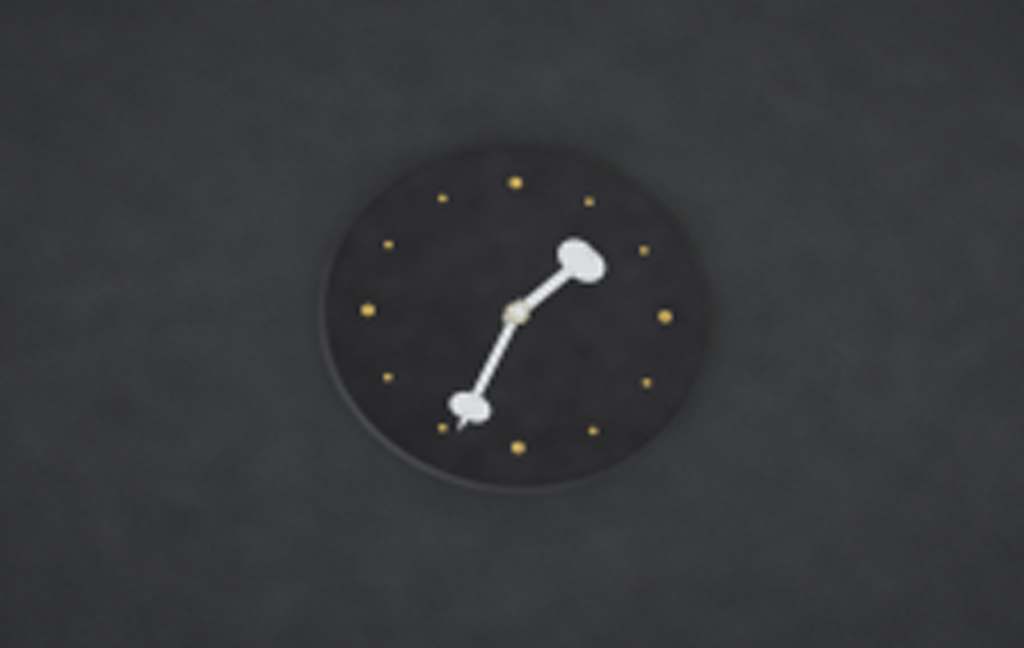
1:34
